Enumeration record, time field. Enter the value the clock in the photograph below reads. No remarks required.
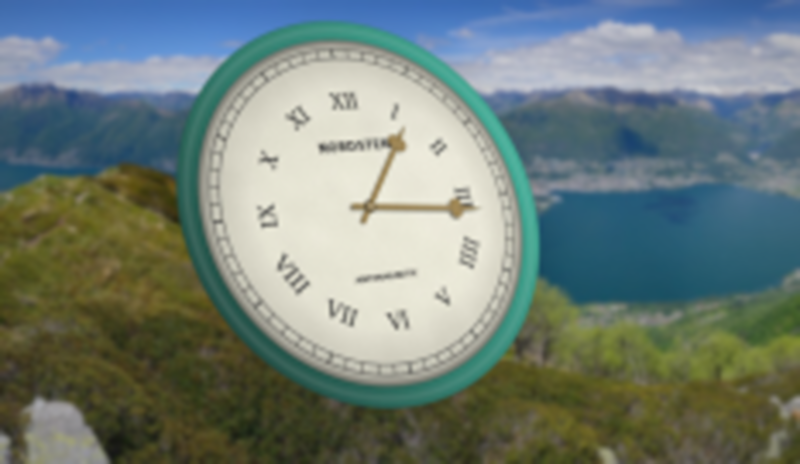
1:16
